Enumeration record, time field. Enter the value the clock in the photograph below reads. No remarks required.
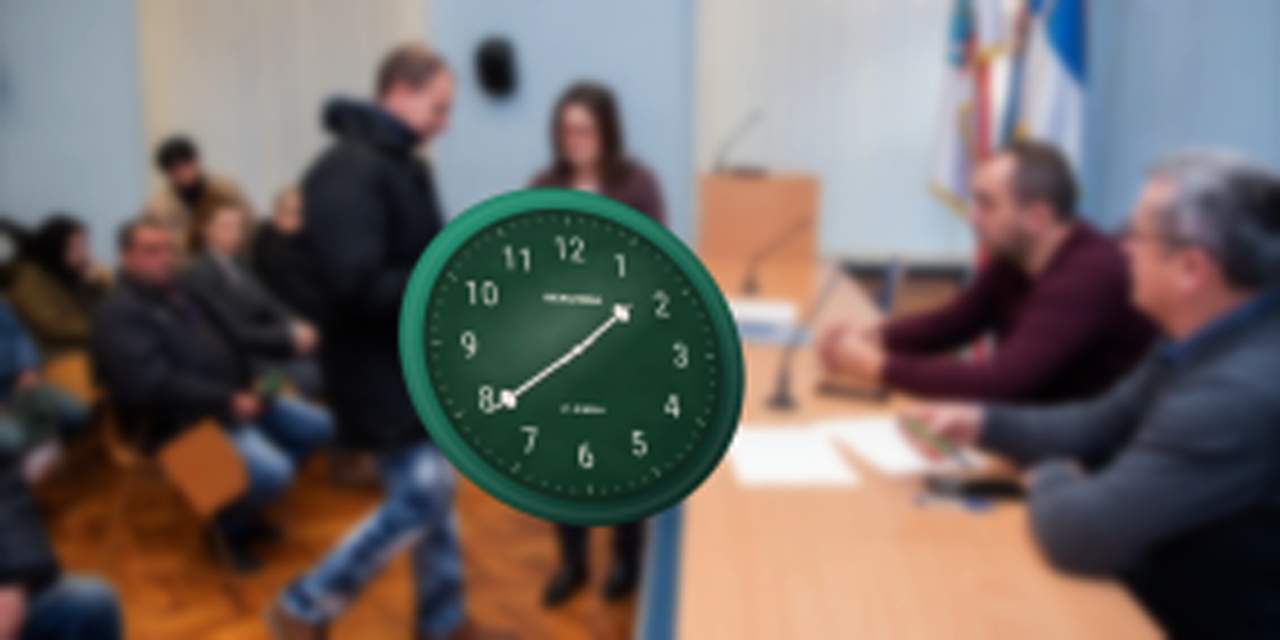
1:39
